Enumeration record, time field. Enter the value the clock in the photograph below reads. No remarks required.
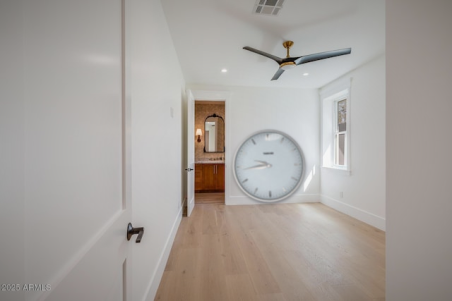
9:44
